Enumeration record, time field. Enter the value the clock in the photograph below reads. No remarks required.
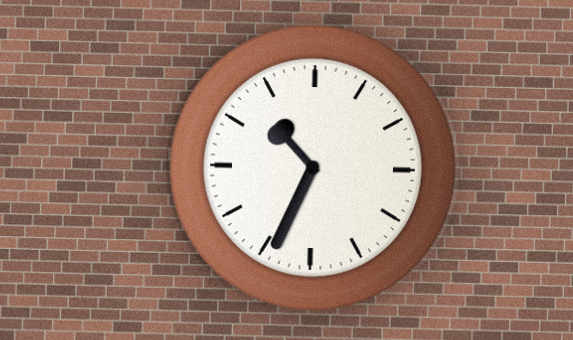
10:34
